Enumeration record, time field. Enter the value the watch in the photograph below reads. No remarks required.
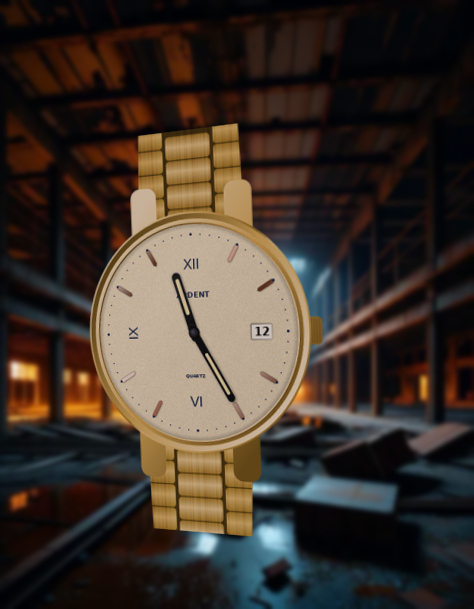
11:25
